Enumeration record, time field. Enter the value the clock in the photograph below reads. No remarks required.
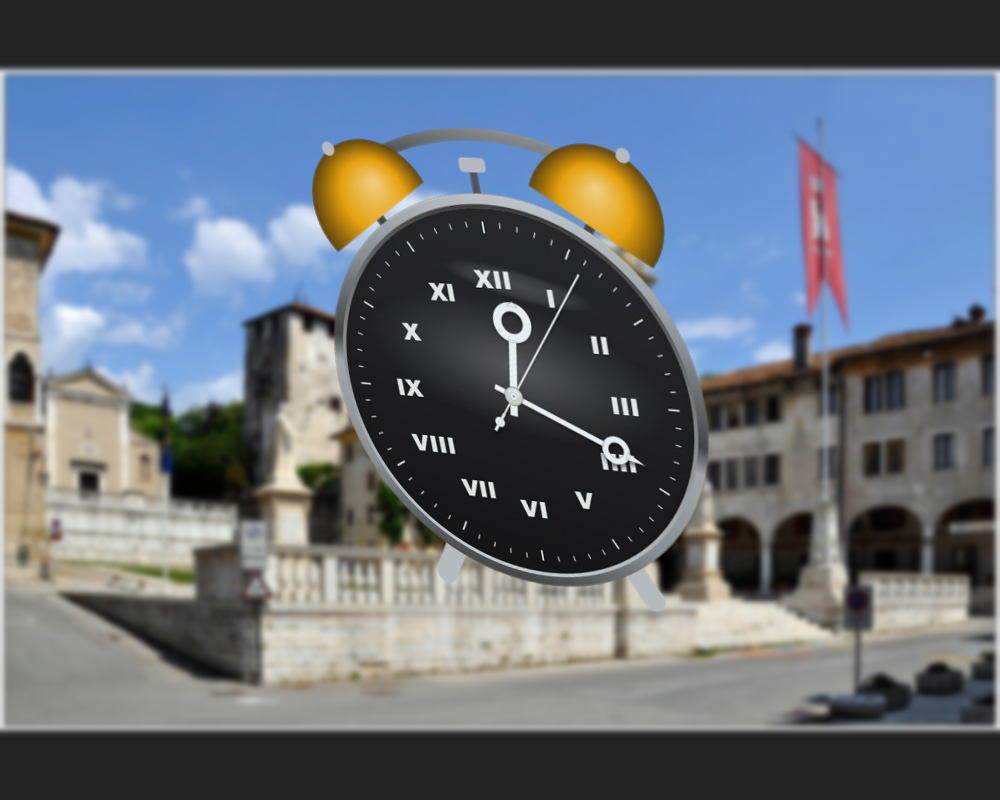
12:19:06
